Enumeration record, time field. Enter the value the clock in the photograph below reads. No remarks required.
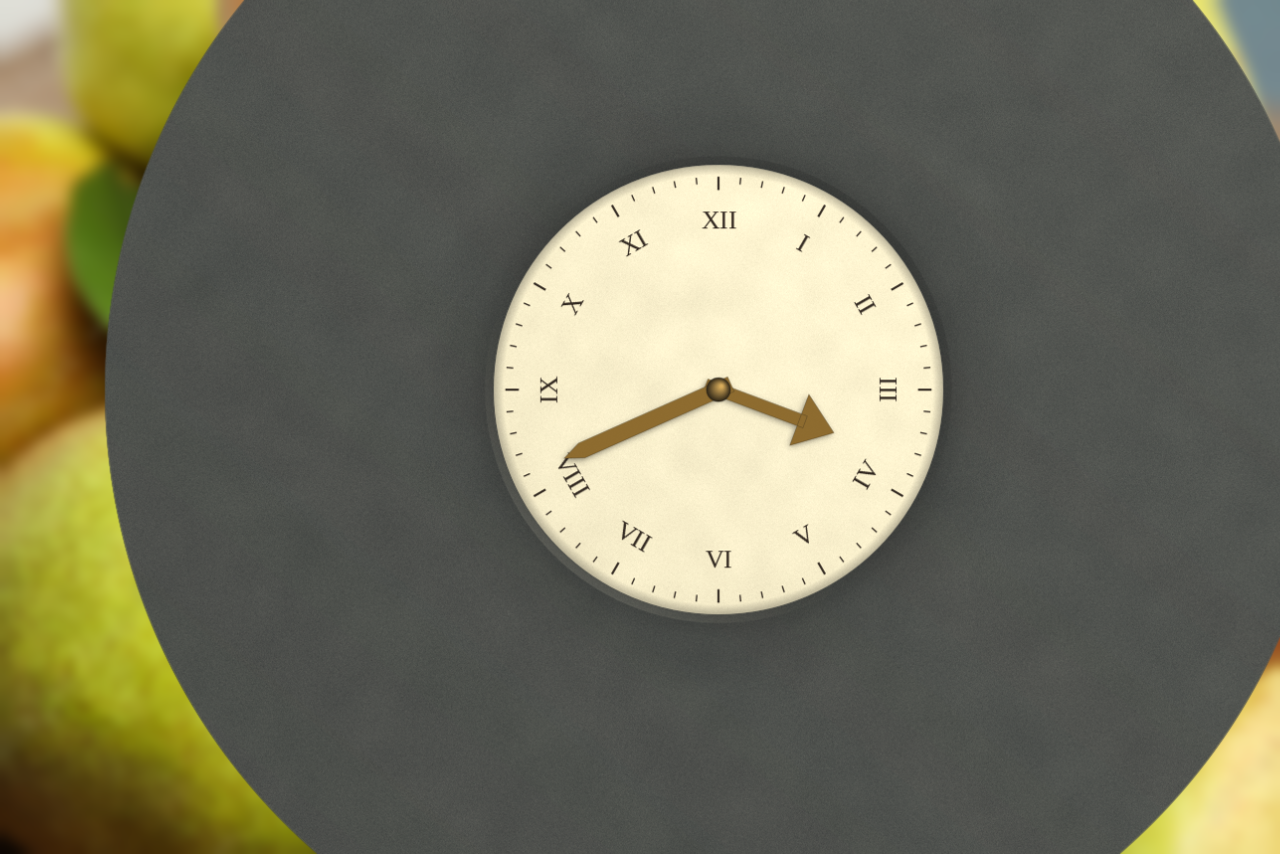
3:41
